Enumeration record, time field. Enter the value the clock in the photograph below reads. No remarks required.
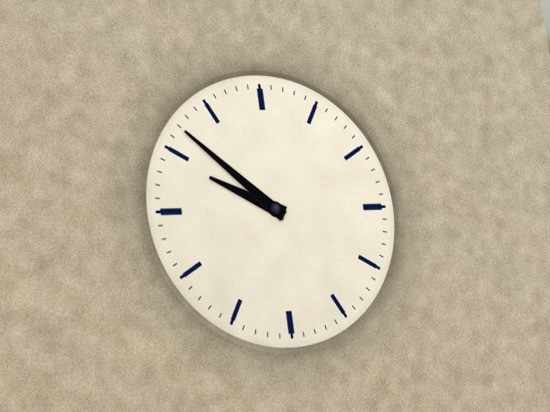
9:52
